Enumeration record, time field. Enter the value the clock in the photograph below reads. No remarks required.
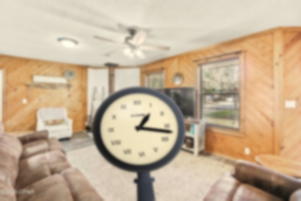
1:17
